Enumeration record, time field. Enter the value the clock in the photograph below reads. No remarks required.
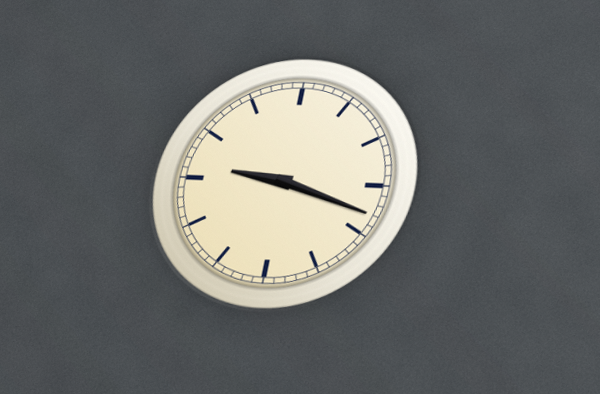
9:18
